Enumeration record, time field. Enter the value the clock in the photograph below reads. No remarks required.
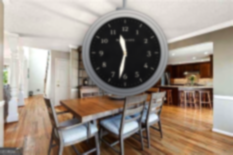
11:32
